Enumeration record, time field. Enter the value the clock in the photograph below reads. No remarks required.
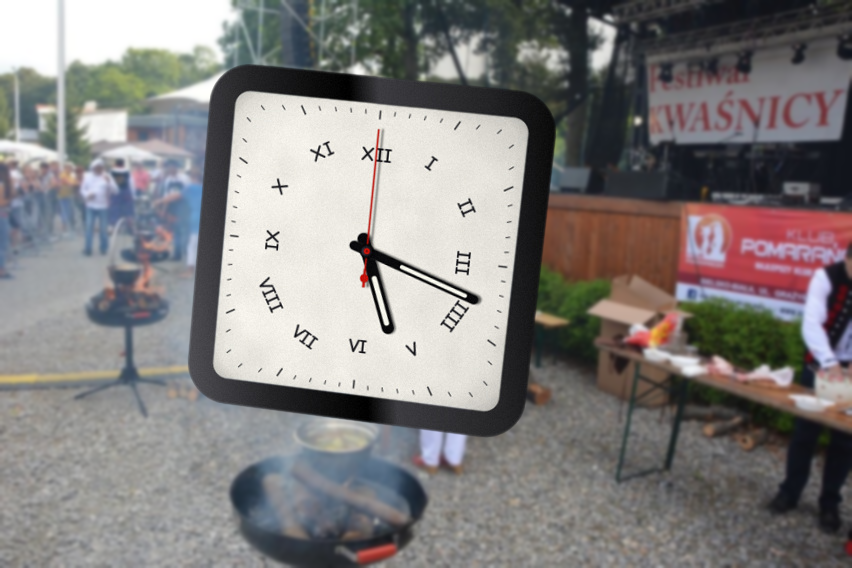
5:18:00
